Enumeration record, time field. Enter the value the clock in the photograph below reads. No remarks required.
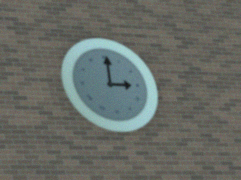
3:01
